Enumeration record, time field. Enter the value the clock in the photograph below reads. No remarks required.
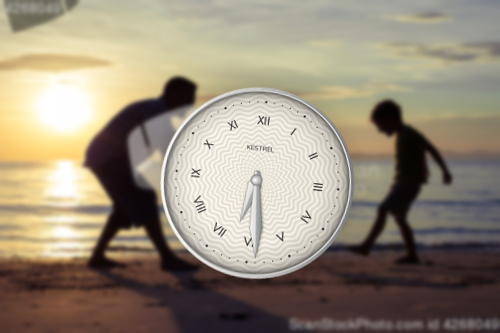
6:29
